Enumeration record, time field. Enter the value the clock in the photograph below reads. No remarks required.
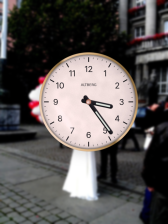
3:24
